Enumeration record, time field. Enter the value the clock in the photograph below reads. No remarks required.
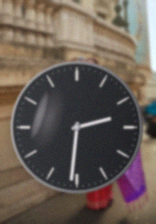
2:31
